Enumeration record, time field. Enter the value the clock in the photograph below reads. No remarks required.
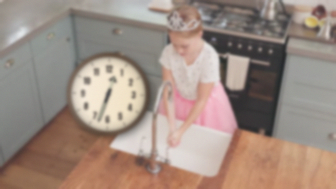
12:33
